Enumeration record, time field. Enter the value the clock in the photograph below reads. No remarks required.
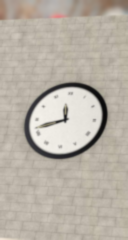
11:42
